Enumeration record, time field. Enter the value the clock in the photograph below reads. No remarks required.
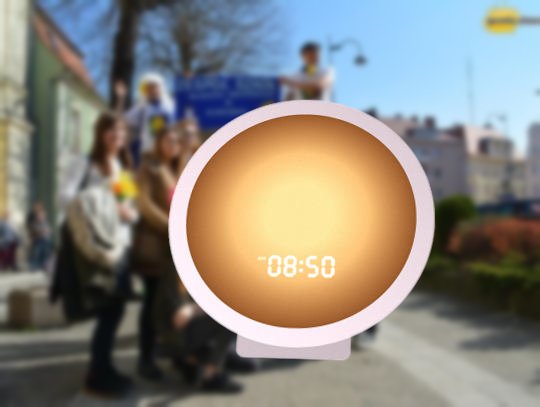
8:50
